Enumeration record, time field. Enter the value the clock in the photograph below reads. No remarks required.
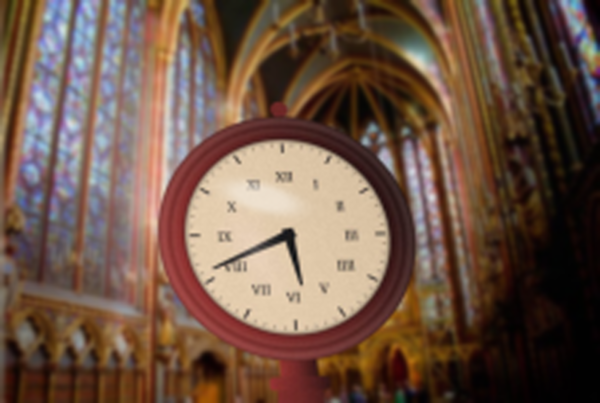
5:41
